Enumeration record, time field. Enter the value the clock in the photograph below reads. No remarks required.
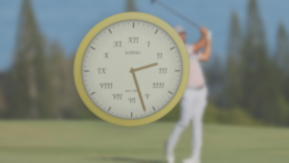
2:27
